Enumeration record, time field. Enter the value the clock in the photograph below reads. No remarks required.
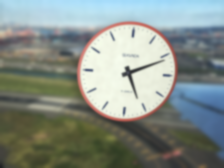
5:11
